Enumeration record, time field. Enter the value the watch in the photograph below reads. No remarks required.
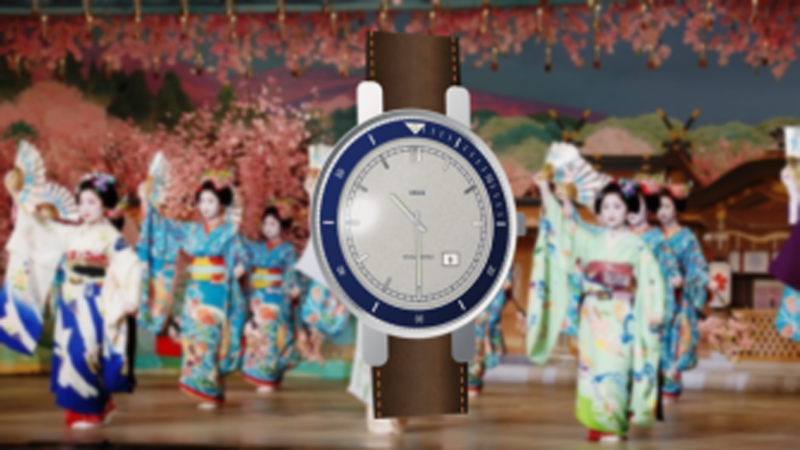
10:30
